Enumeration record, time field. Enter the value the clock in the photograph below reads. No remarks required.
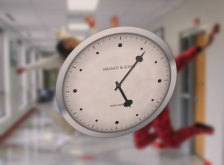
5:06
